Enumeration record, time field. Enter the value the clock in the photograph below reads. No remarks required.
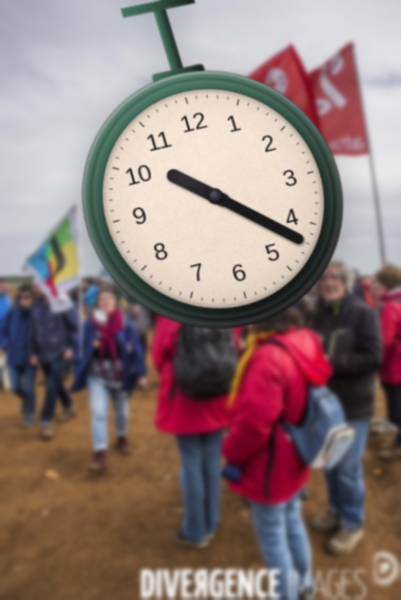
10:22
